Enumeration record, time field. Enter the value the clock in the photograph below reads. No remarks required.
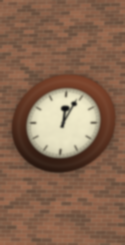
12:04
